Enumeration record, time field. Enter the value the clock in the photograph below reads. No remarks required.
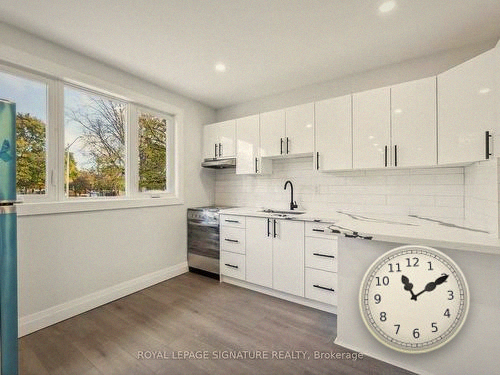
11:10
